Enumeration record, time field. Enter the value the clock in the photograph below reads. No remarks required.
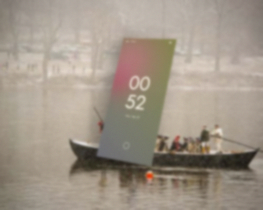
0:52
